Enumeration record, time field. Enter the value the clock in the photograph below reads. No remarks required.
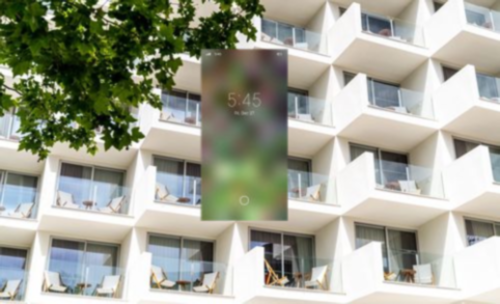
5:45
